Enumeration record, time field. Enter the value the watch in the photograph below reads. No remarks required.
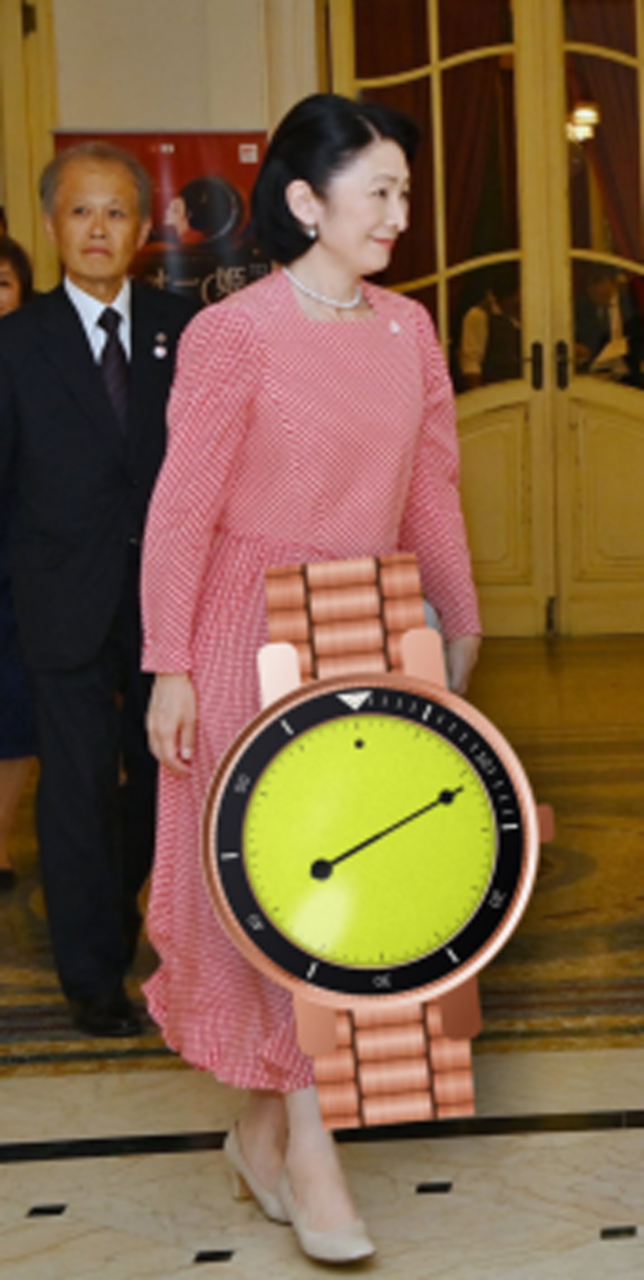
8:11
